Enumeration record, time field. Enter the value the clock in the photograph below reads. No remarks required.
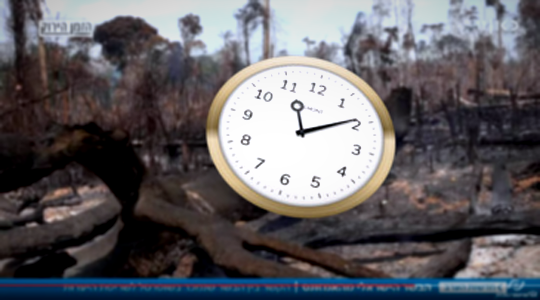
11:09
